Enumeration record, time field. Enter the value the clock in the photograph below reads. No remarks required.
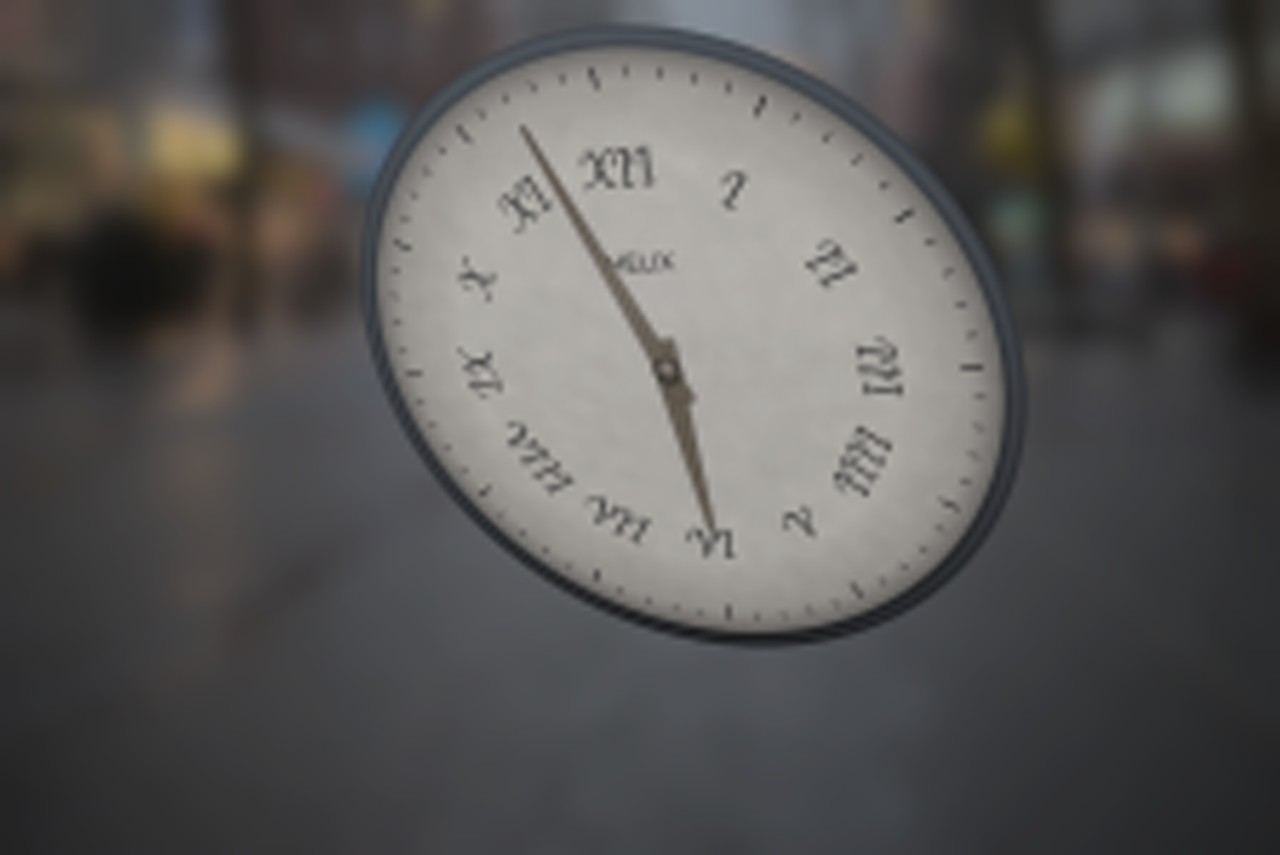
5:57
